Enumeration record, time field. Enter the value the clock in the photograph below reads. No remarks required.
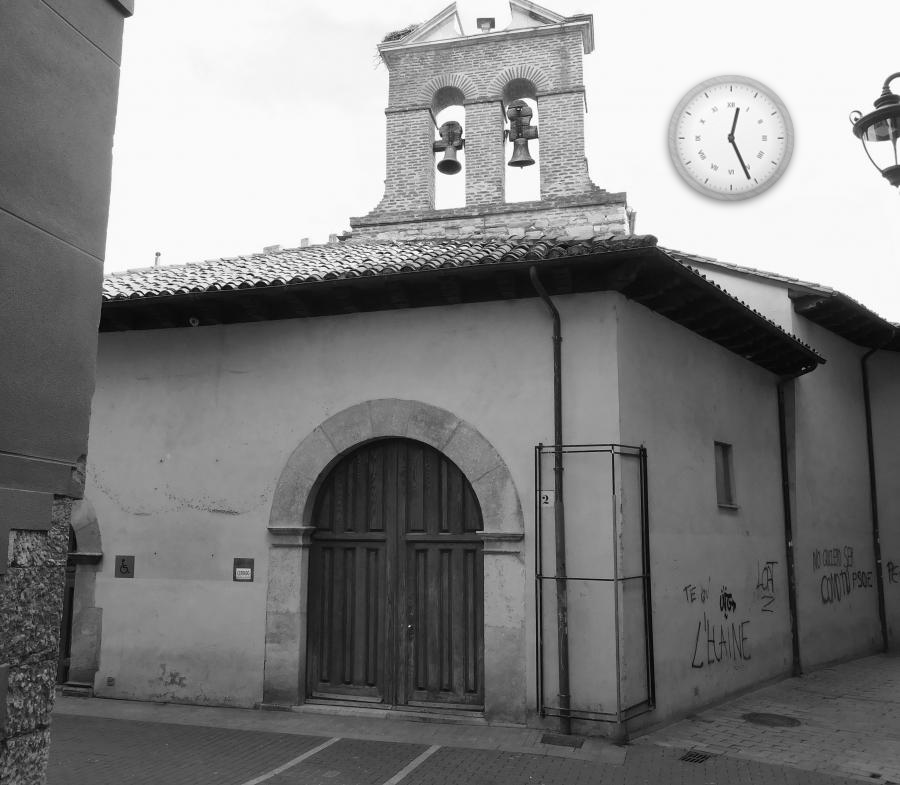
12:26
